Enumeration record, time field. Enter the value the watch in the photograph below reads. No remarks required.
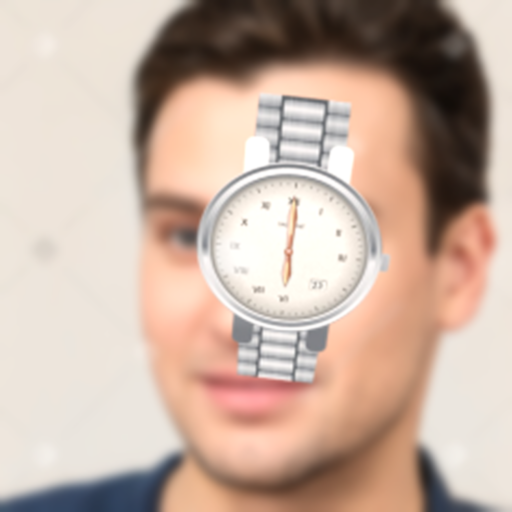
6:00
